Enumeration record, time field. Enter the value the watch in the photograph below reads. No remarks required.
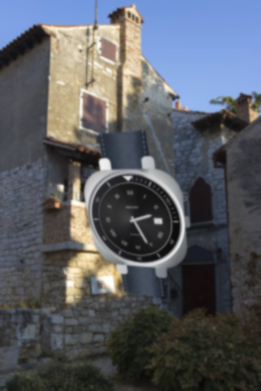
2:26
